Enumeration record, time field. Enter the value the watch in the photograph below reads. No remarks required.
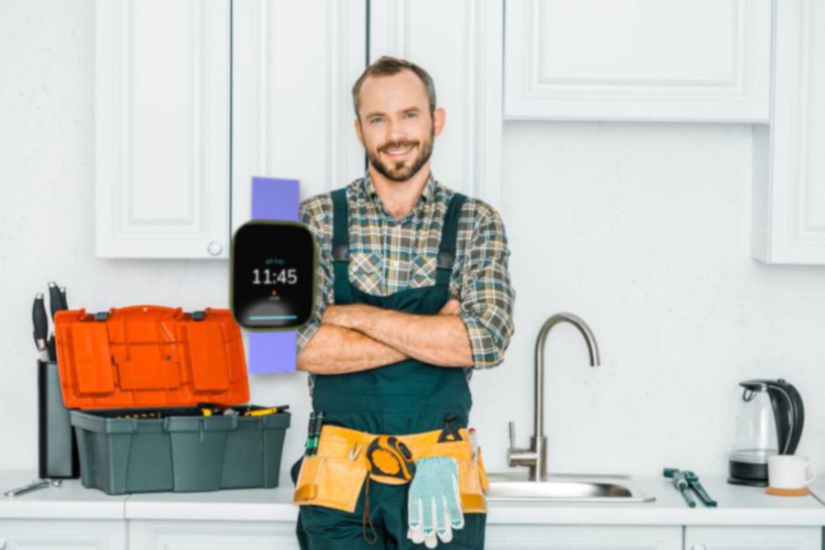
11:45
